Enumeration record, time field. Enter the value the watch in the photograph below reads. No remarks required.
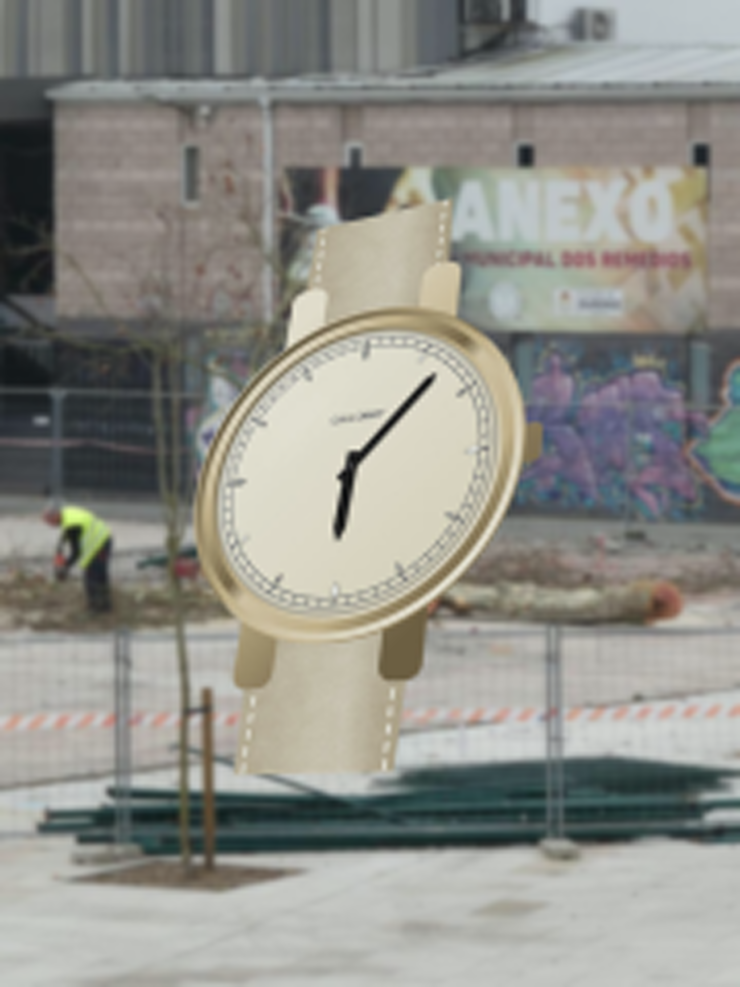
6:07
